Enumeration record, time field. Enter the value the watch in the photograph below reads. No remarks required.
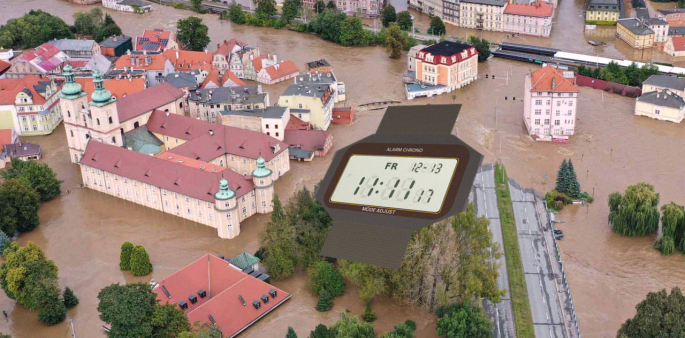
11:11:17
